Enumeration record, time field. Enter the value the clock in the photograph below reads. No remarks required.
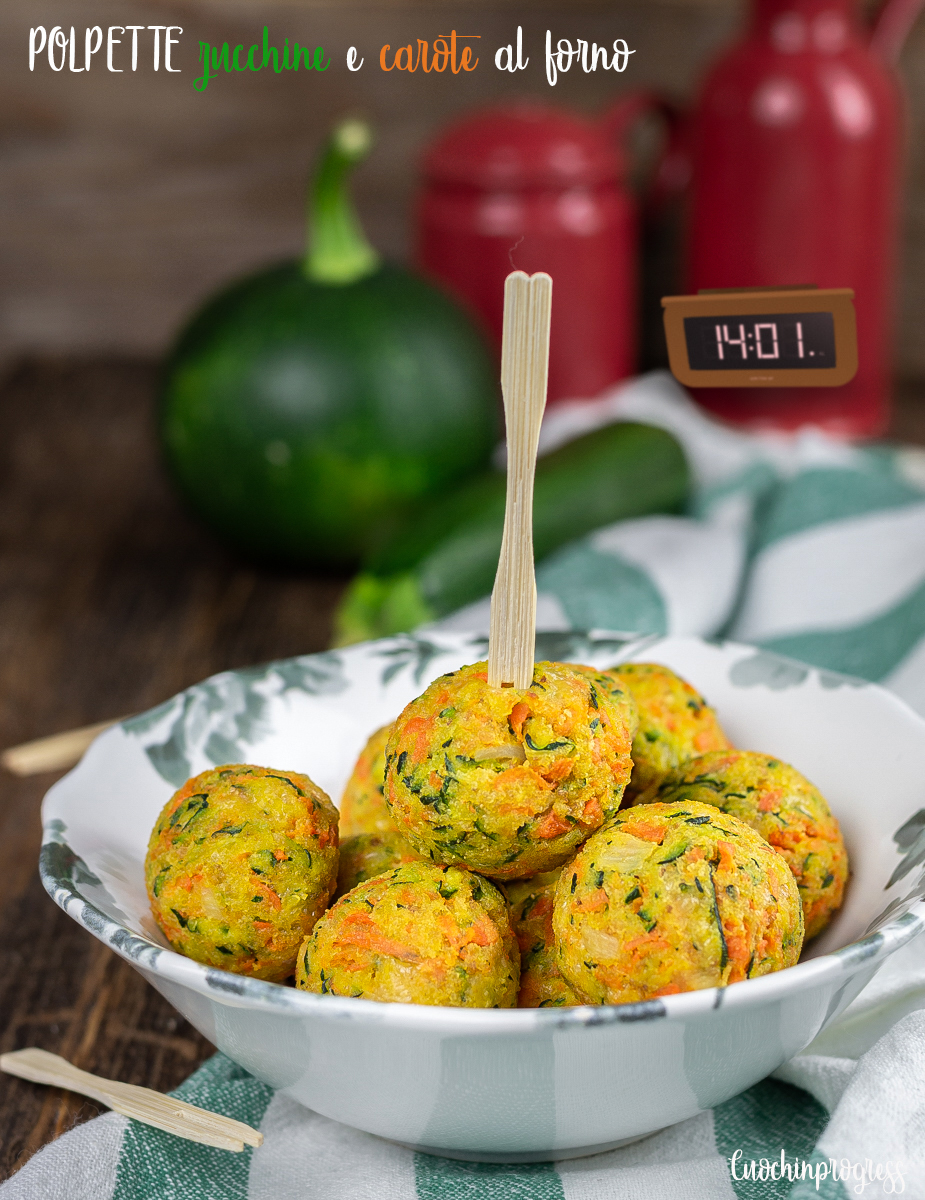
14:01
